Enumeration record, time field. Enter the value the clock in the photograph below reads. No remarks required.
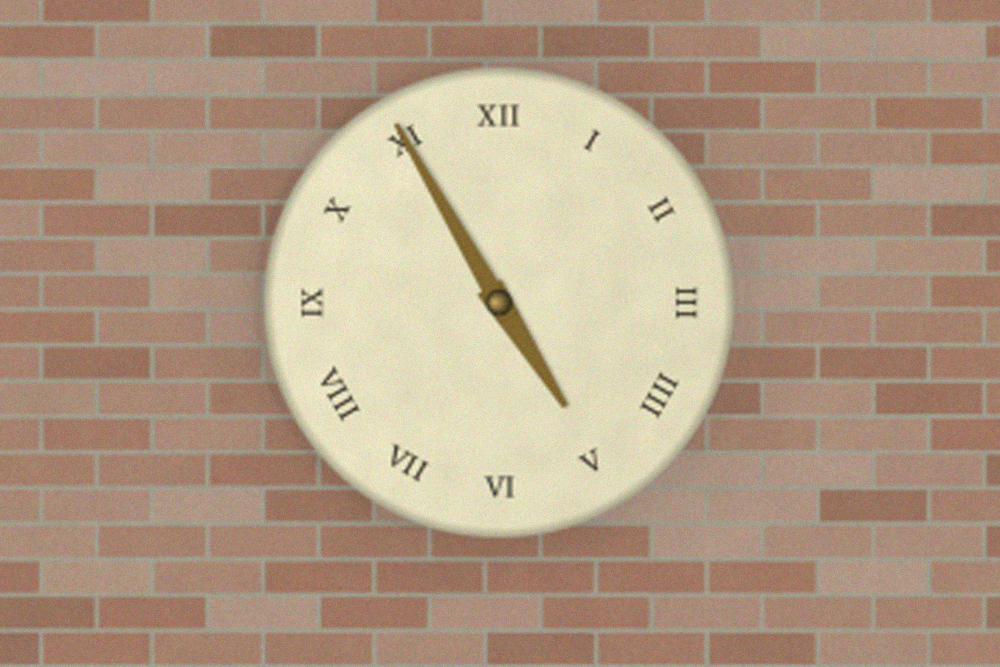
4:55
